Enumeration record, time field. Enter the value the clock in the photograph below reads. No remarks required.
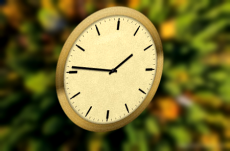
1:46
